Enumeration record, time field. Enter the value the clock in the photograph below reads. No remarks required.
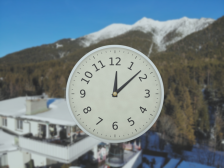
12:08
